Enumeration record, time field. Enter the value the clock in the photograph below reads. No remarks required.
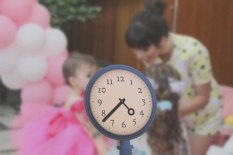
4:38
